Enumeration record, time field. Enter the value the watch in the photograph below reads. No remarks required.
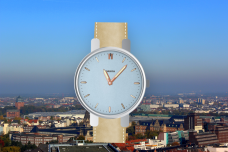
11:07
